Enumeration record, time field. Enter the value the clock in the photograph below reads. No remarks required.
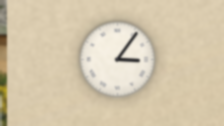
3:06
